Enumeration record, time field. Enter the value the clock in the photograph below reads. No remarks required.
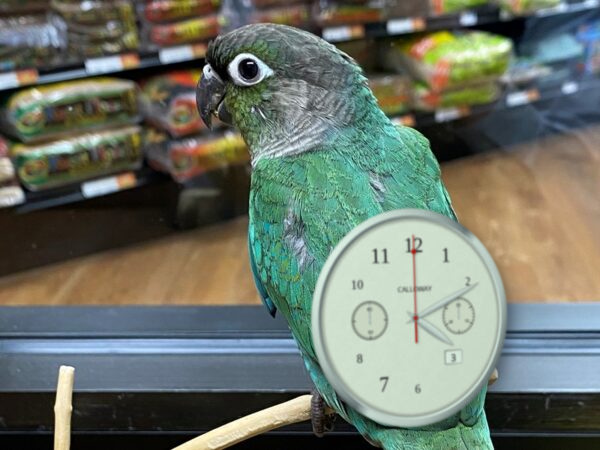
4:11
